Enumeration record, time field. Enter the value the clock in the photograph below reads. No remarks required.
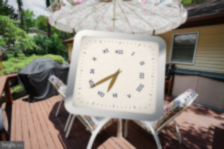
6:39
